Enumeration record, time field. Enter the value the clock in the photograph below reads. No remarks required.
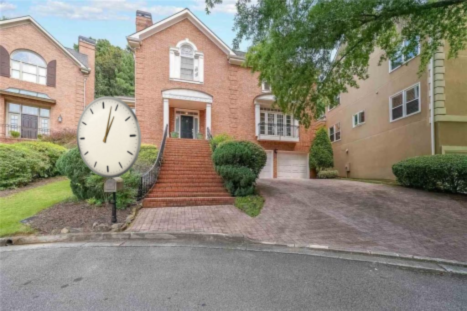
1:03
